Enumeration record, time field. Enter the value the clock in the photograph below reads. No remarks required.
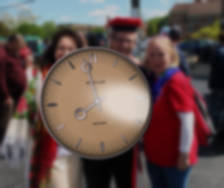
7:58
